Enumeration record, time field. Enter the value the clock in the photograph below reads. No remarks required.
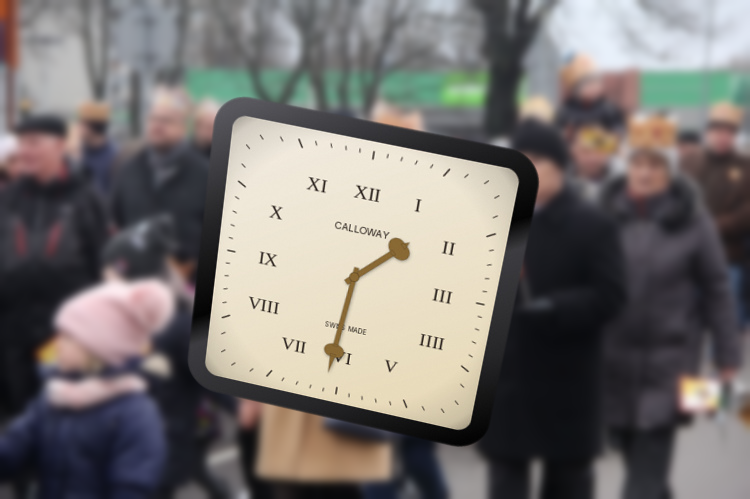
1:31
